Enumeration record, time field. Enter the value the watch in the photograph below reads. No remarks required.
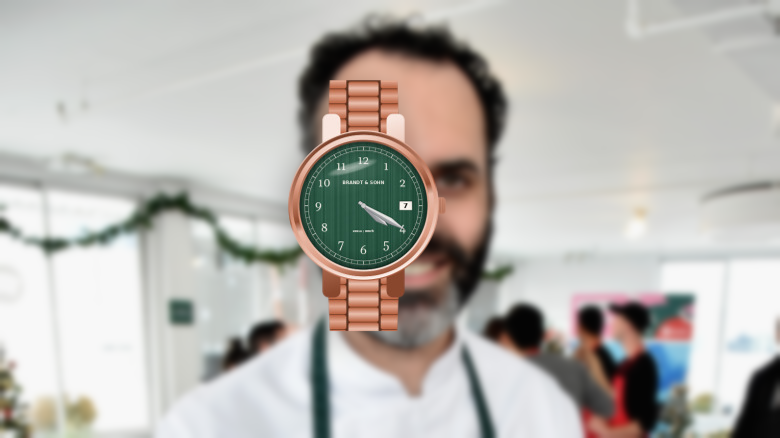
4:20
